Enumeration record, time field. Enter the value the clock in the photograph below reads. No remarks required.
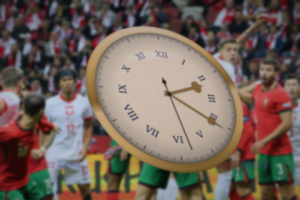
2:20:28
